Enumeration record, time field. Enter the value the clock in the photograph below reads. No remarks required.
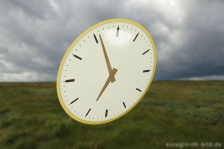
6:56
